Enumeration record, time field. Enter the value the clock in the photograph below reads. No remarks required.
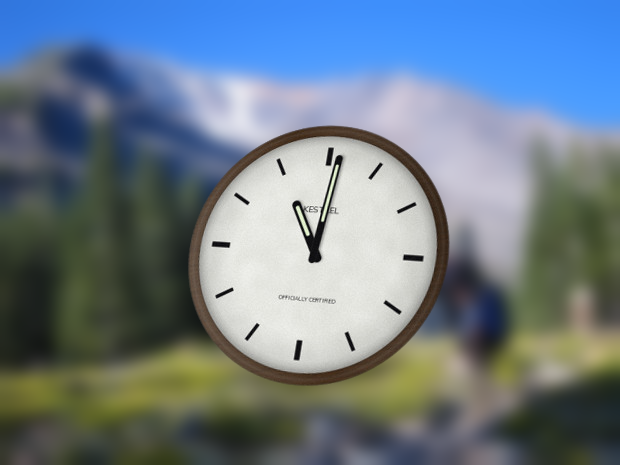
11:01
